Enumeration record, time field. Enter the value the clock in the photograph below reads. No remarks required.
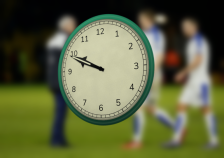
9:49
